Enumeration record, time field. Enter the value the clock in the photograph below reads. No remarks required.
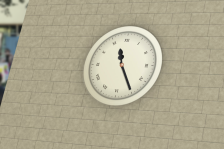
11:25
